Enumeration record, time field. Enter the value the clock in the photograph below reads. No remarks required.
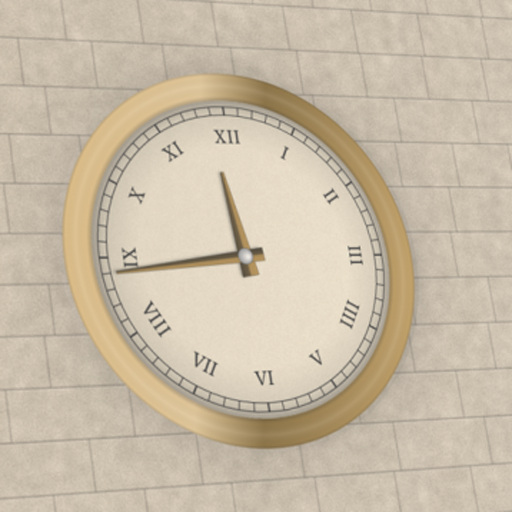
11:44
